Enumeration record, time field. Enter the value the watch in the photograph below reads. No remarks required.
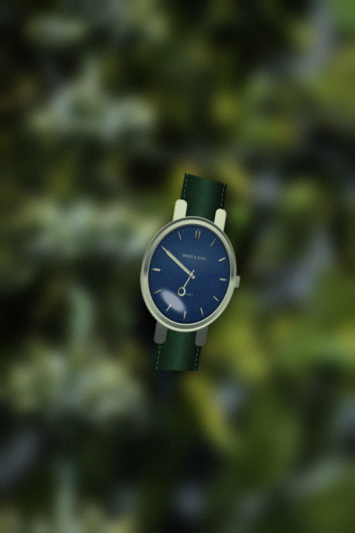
6:50
